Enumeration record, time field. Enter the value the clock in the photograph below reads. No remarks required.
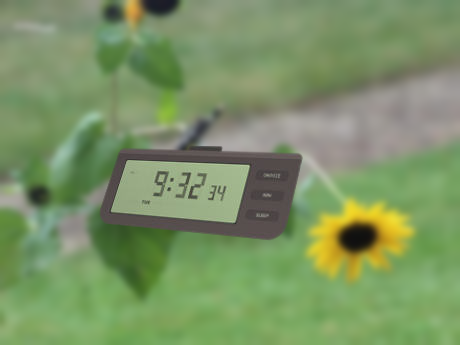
9:32:34
